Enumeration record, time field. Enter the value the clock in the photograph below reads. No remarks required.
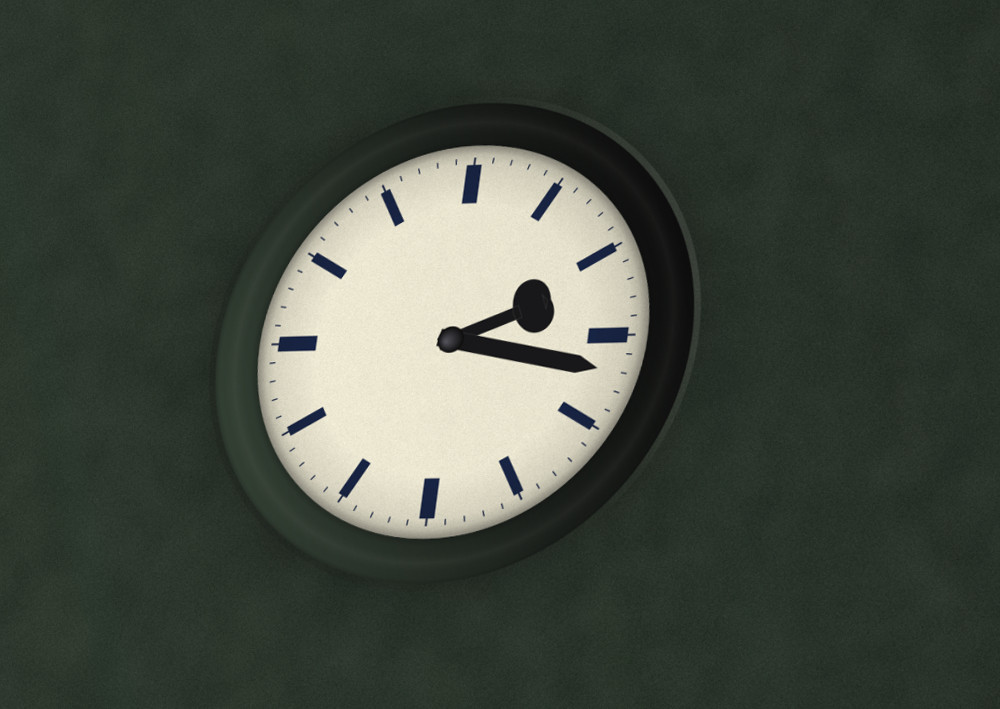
2:17
